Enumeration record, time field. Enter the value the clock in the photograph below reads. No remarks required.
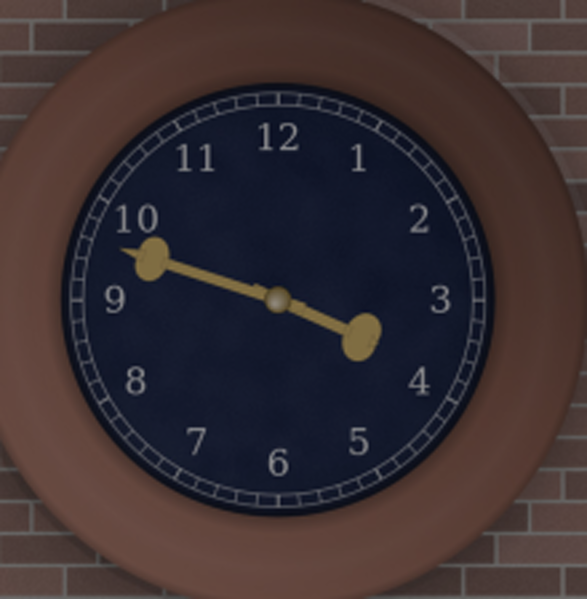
3:48
